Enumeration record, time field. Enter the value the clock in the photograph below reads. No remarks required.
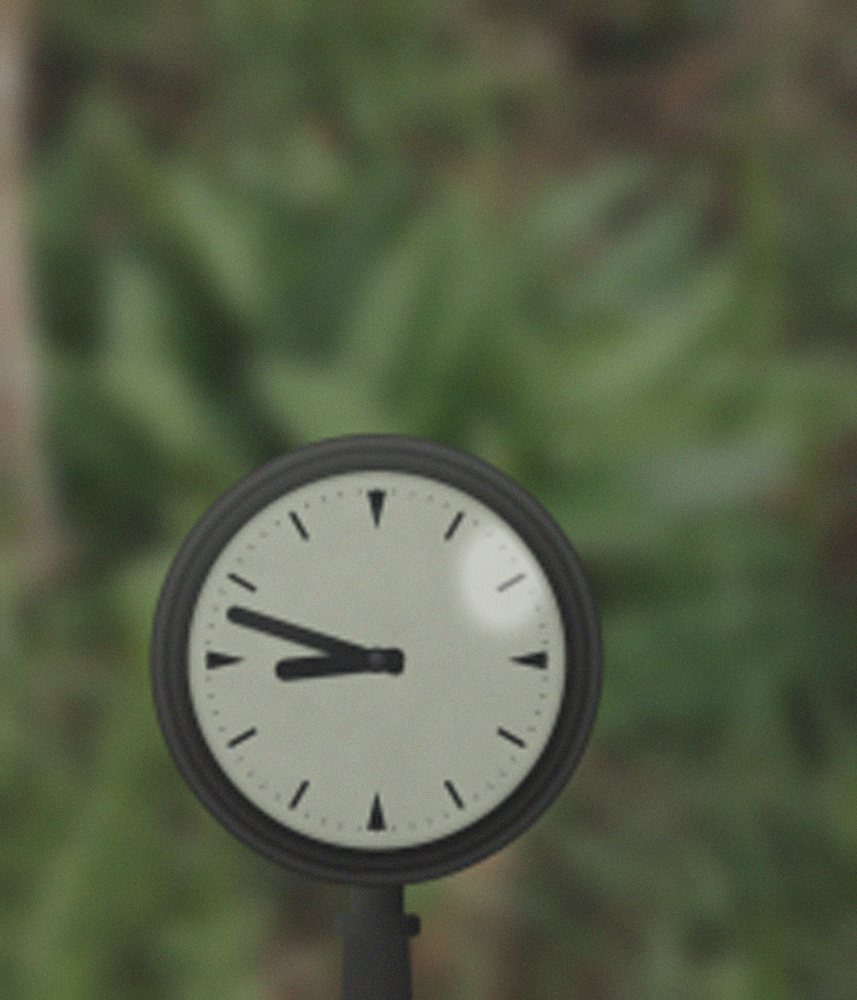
8:48
